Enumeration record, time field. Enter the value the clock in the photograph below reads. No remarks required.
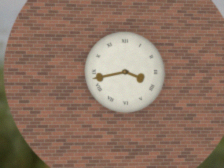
3:43
